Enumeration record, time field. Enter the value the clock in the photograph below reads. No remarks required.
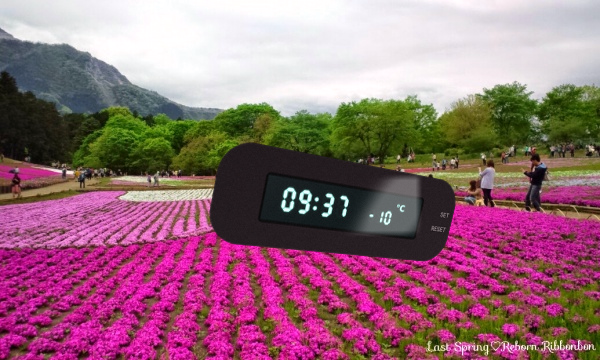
9:37
